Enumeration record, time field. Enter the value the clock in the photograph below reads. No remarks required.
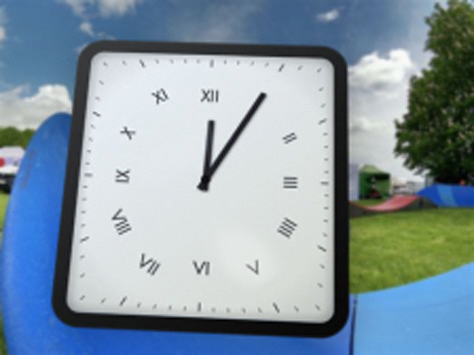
12:05
